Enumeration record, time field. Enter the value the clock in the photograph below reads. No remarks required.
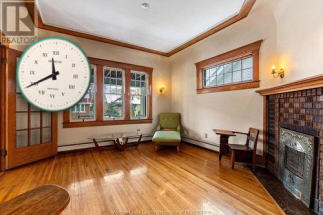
11:40
